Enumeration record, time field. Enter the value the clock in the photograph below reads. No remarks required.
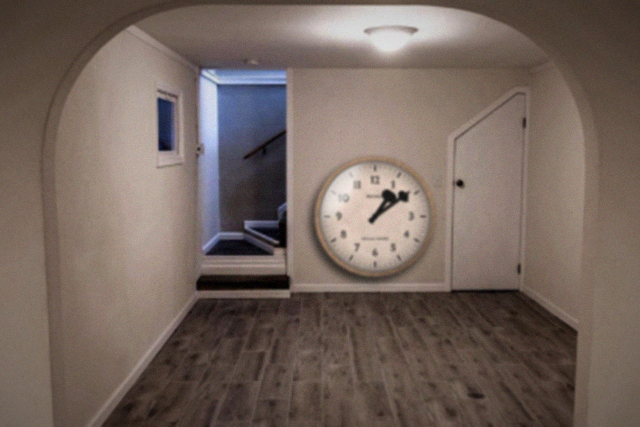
1:09
